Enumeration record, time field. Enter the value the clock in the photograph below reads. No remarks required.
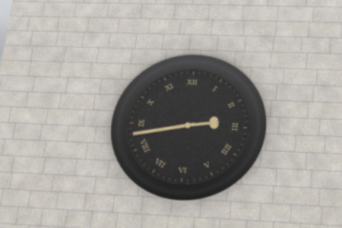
2:43
